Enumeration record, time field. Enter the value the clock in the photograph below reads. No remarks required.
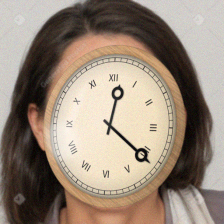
12:21
